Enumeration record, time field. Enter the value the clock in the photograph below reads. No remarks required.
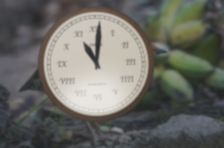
11:01
